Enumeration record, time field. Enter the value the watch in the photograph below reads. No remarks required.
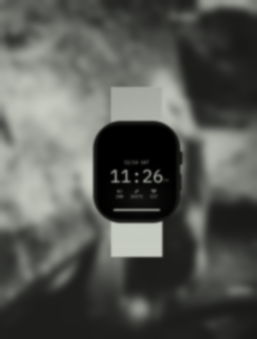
11:26
